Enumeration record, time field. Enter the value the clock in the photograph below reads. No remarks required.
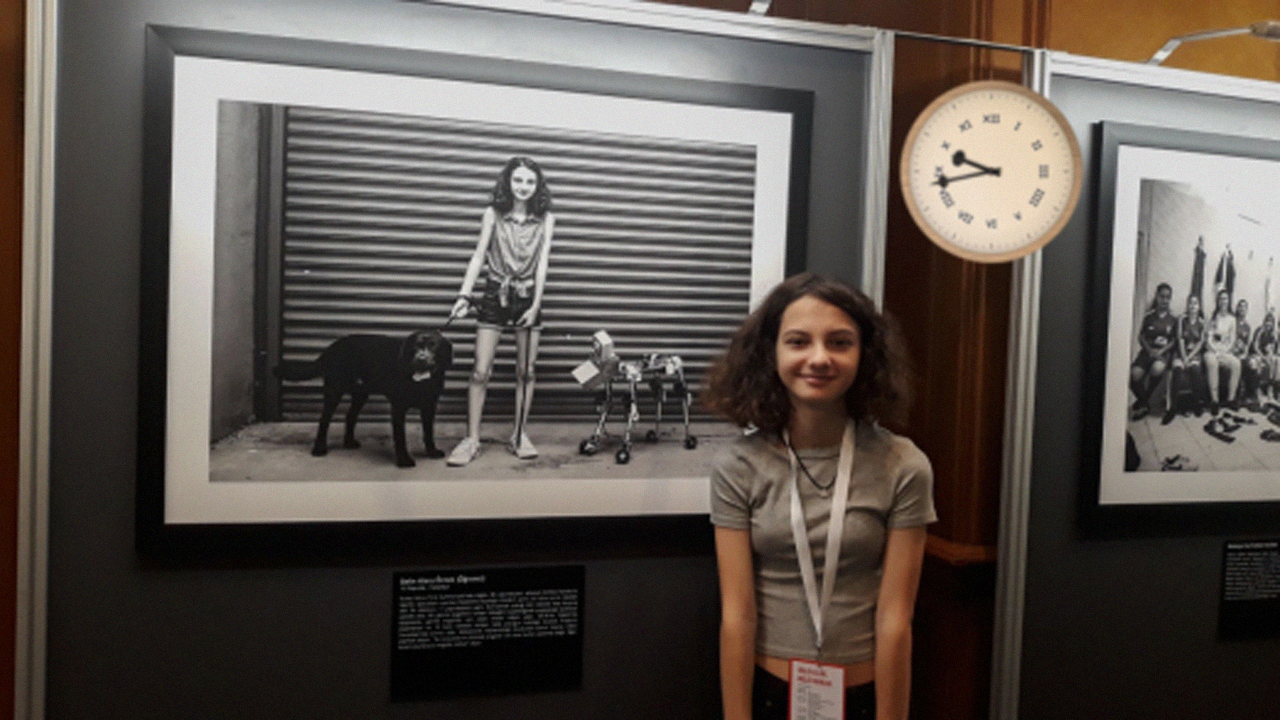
9:43
